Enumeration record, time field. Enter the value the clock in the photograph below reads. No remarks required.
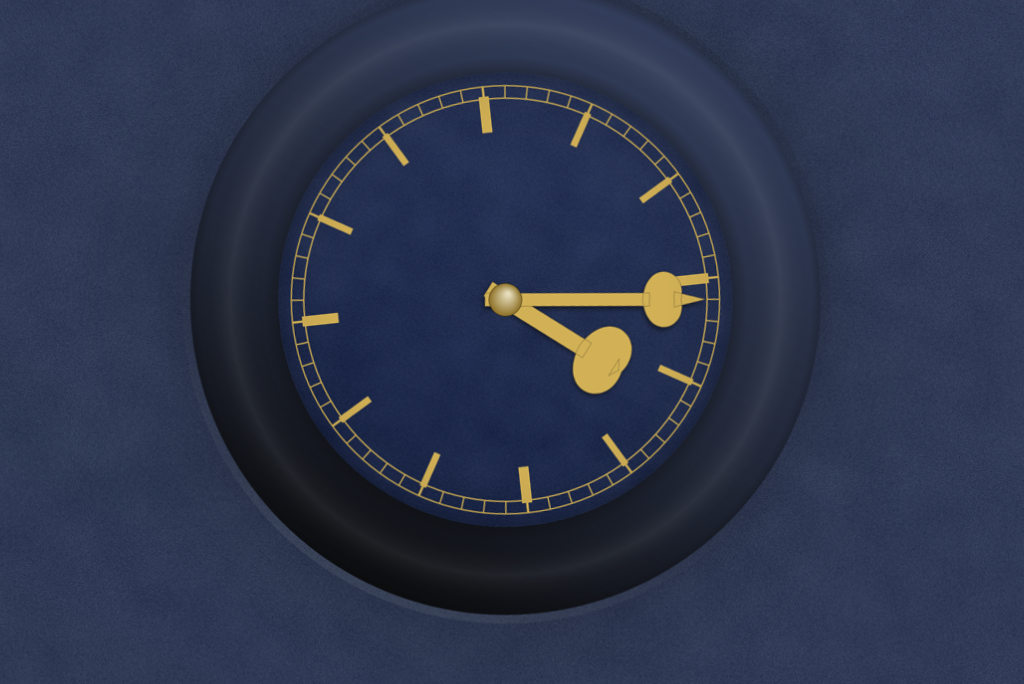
4:16
